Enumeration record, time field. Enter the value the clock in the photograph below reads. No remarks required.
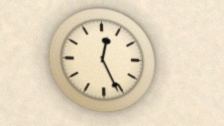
12:26
